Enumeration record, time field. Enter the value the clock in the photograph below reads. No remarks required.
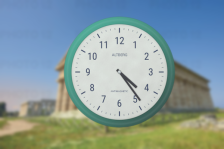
4:24
